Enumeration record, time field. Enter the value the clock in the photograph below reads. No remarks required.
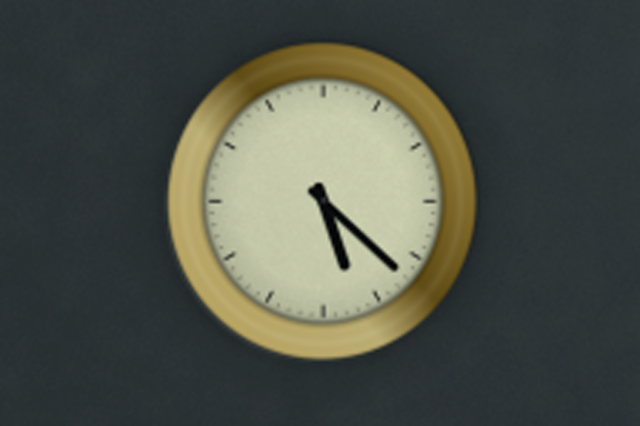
5:22
